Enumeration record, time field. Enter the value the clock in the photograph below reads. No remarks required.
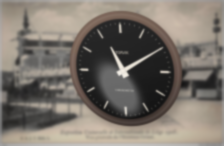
11:10
